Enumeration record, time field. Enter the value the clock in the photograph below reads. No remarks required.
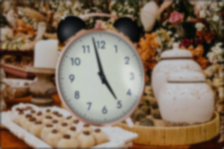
4:58
